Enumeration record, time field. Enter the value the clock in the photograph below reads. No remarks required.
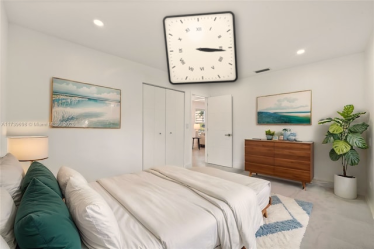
3:16
